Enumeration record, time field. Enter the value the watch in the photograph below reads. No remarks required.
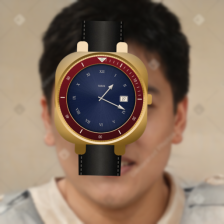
1:19
